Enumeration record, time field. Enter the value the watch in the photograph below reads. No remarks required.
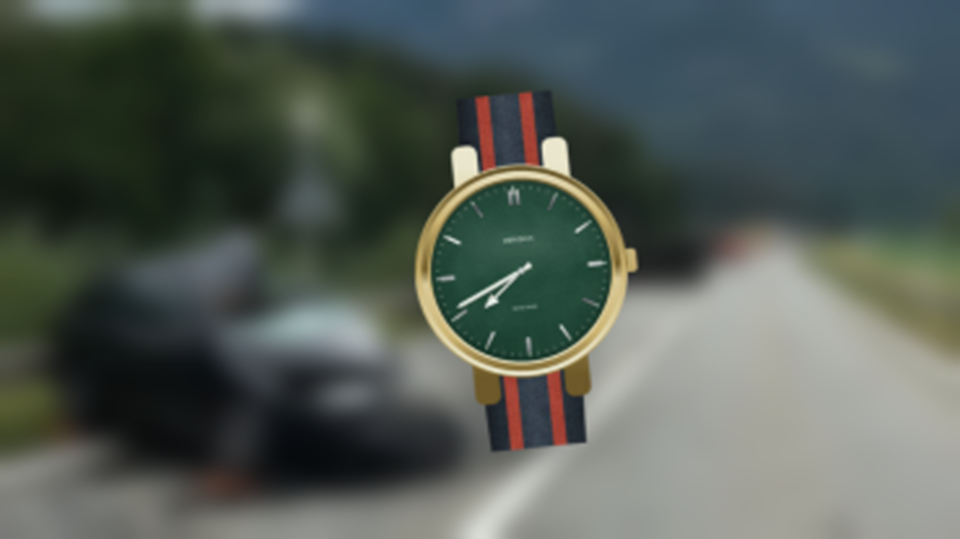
7:41
